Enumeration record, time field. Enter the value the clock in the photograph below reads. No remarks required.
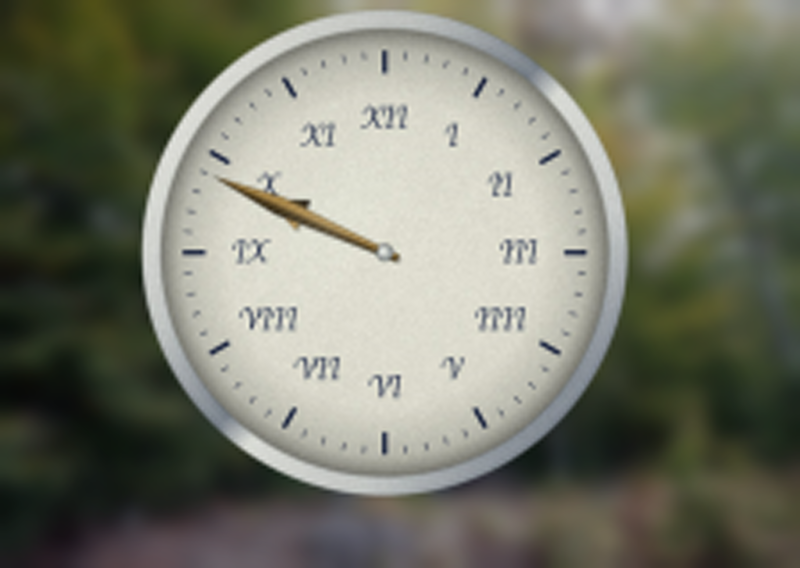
9:49
